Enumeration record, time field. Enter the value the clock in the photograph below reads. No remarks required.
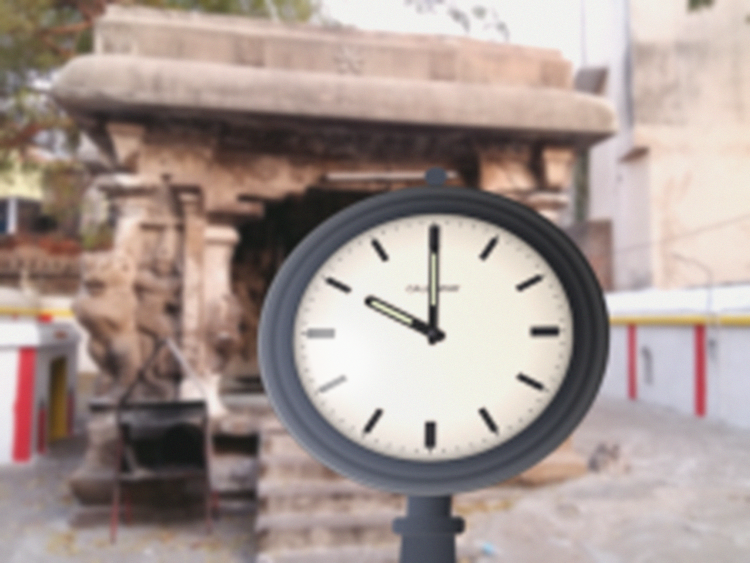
10:00
